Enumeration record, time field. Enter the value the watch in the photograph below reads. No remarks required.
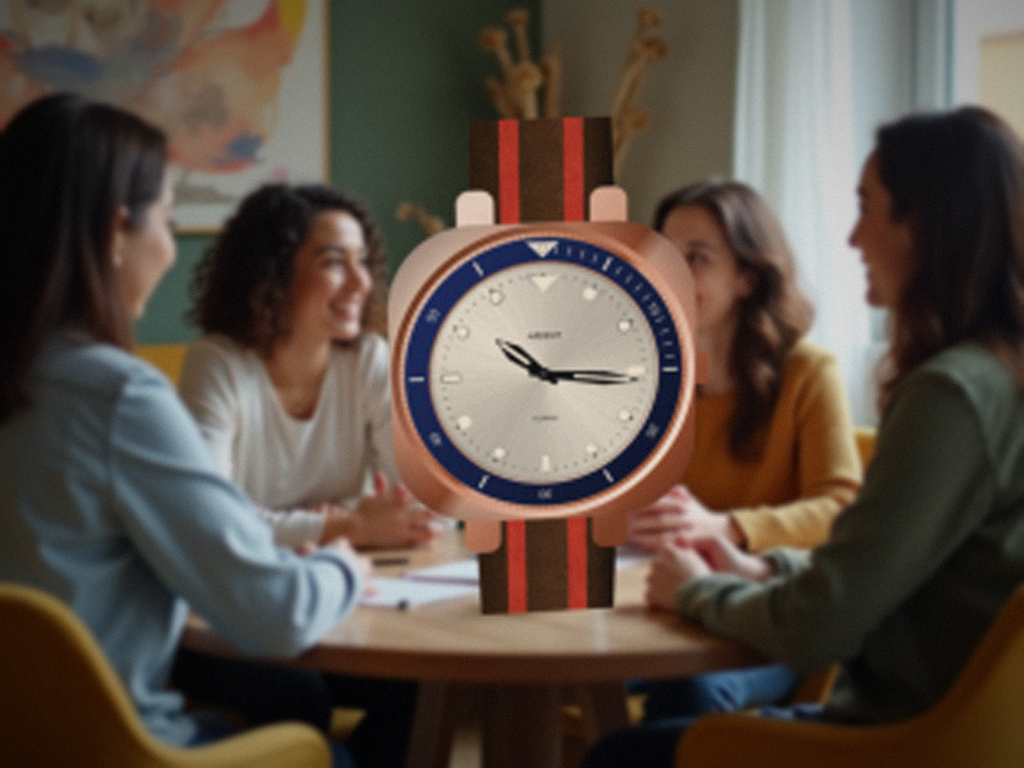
10:16
